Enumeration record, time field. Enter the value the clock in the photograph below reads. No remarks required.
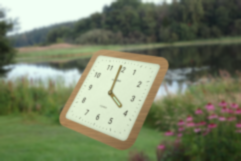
3:59
